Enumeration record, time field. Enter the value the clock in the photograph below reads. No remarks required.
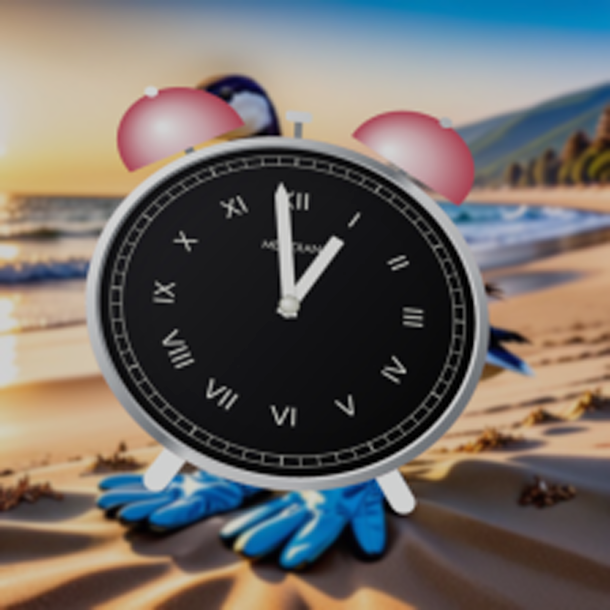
12:59
